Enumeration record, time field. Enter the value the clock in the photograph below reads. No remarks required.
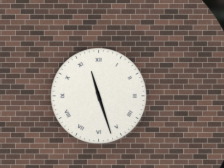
11:27
